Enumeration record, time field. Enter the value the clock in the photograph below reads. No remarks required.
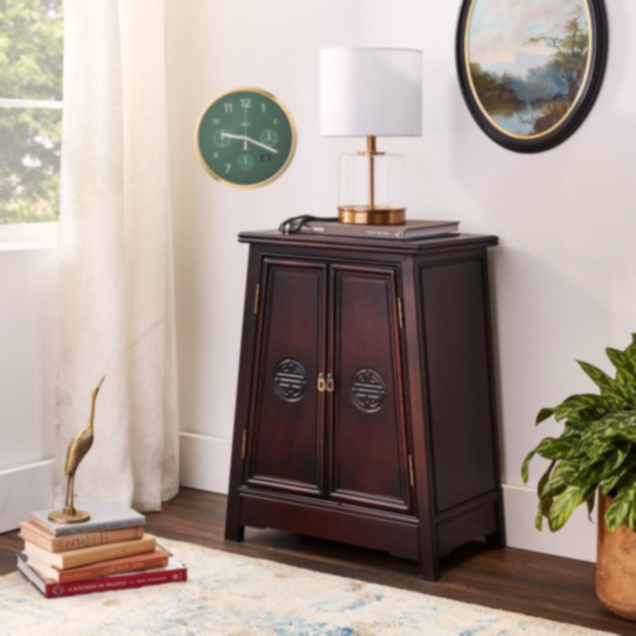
9:19
